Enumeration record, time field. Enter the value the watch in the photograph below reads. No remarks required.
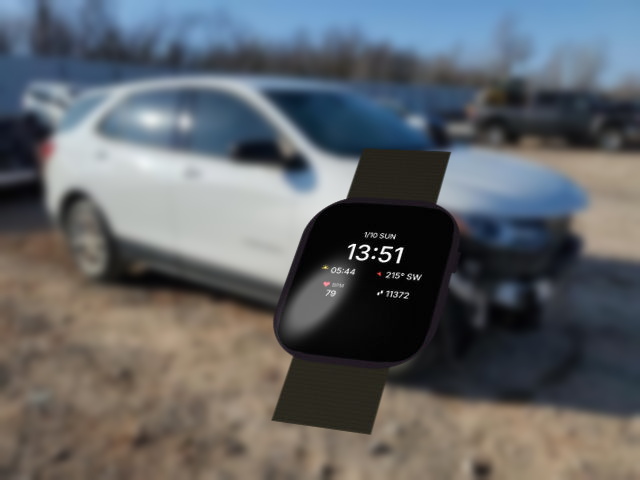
13:51
